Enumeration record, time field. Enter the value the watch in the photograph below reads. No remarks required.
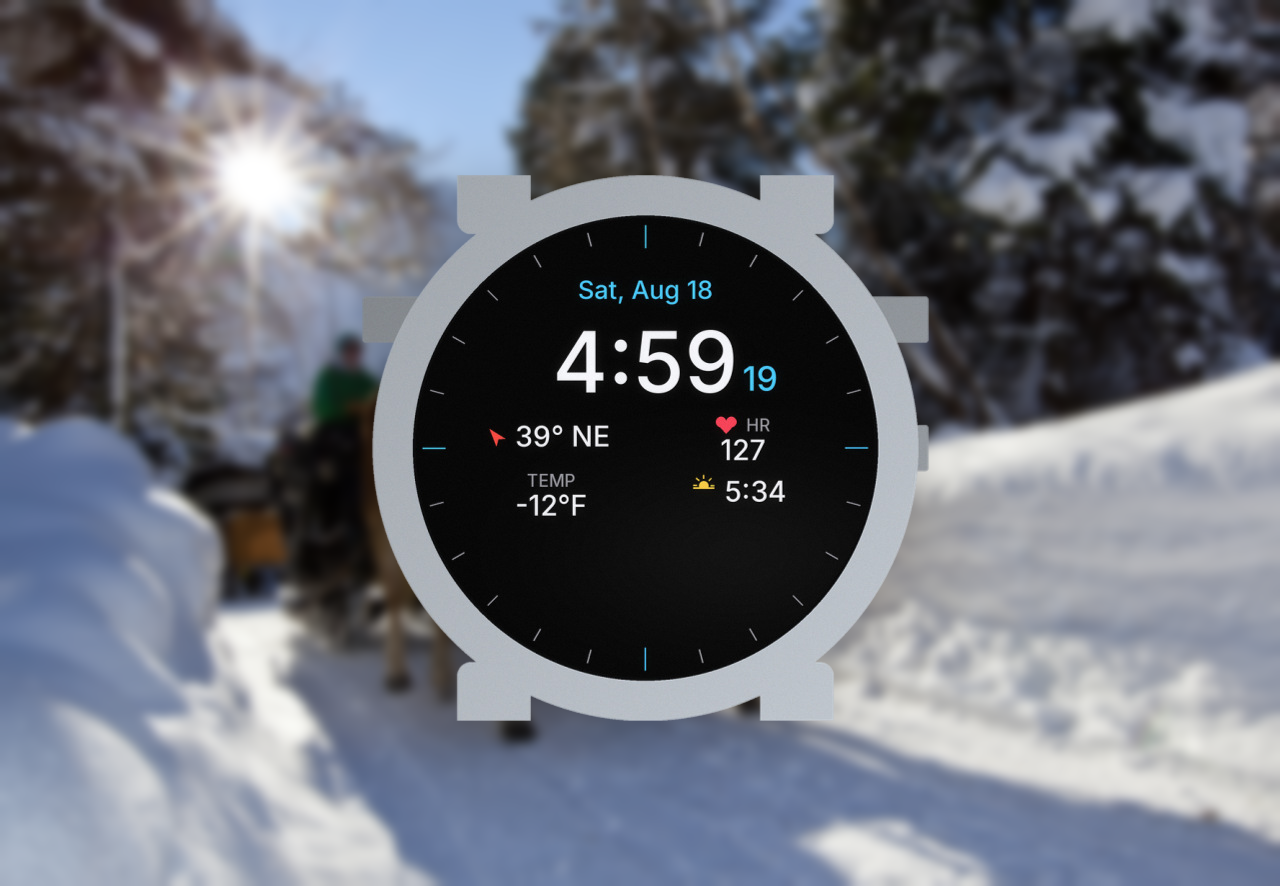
4:59:19
